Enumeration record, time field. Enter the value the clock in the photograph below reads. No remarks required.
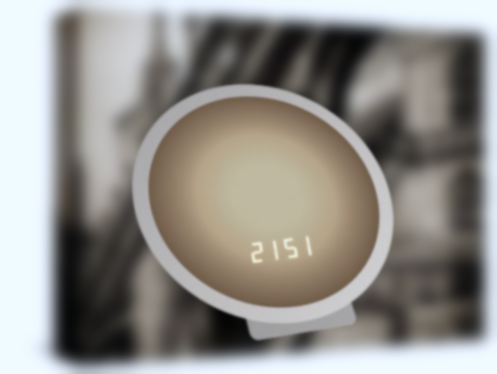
21:51
